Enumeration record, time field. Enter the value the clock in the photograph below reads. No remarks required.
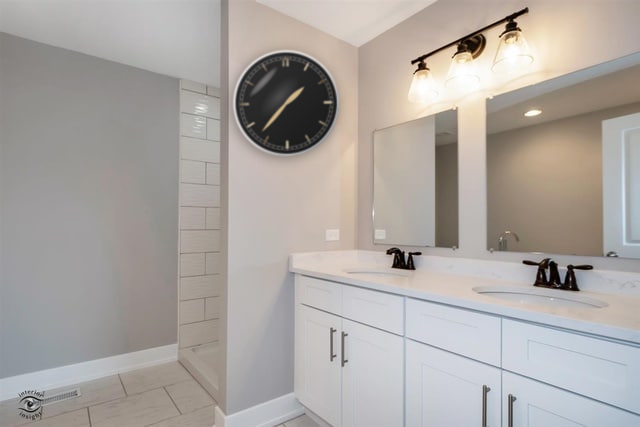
1:37
